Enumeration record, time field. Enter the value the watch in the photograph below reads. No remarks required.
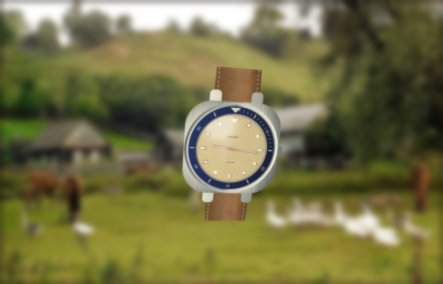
9:16
